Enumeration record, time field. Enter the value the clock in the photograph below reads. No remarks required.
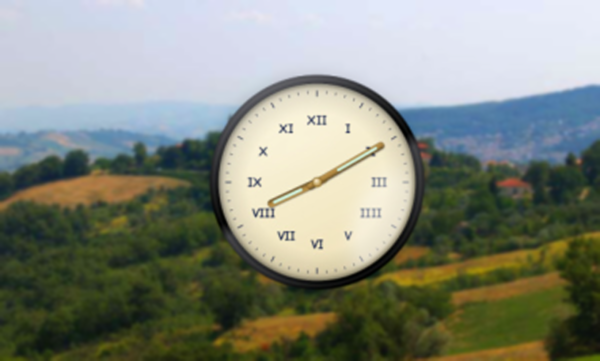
8:10
